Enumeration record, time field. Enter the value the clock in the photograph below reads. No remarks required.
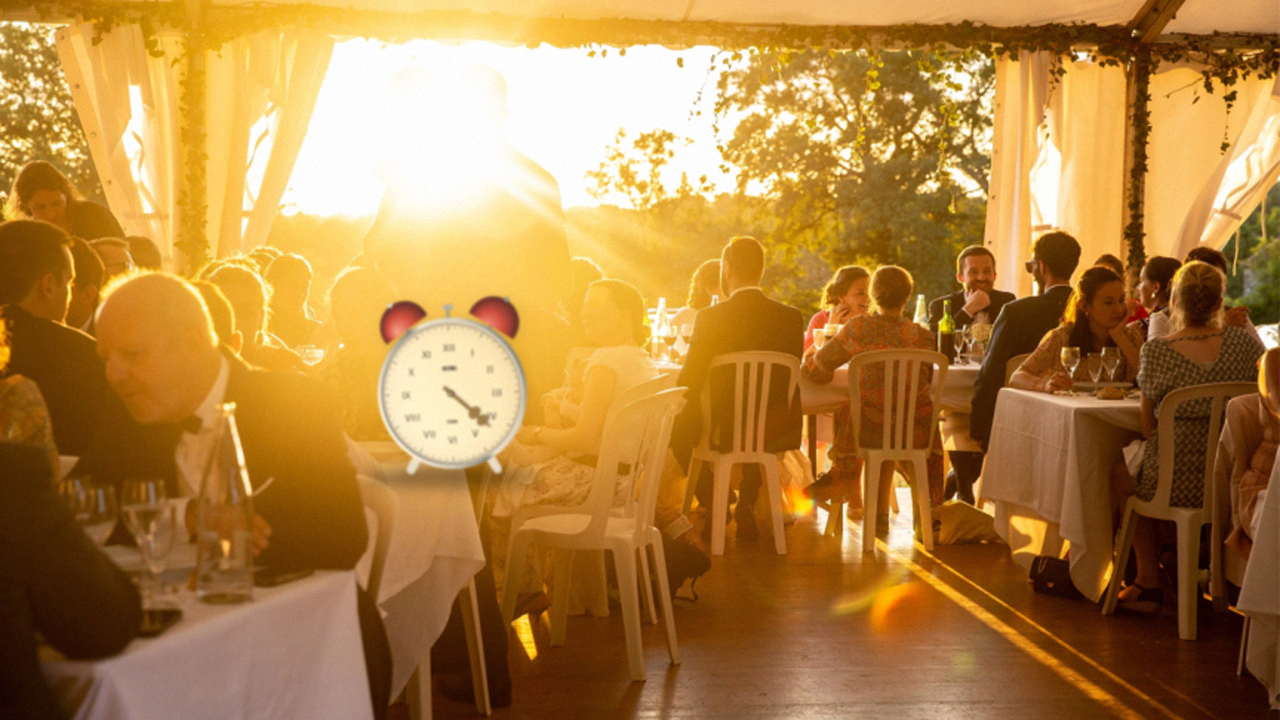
4:22
